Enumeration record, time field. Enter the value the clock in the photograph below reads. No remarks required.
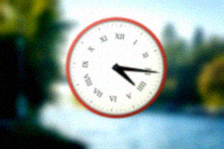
4:15
